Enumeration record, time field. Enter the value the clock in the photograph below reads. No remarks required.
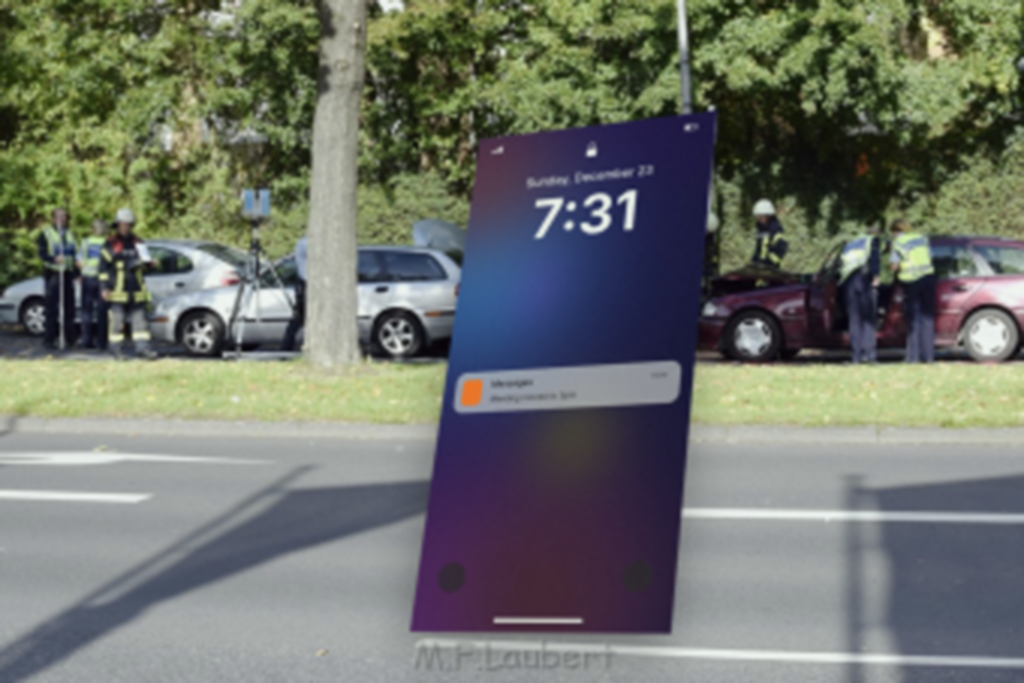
7:31
